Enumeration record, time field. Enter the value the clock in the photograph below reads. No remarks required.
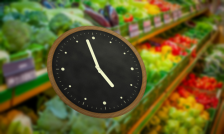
4:58
